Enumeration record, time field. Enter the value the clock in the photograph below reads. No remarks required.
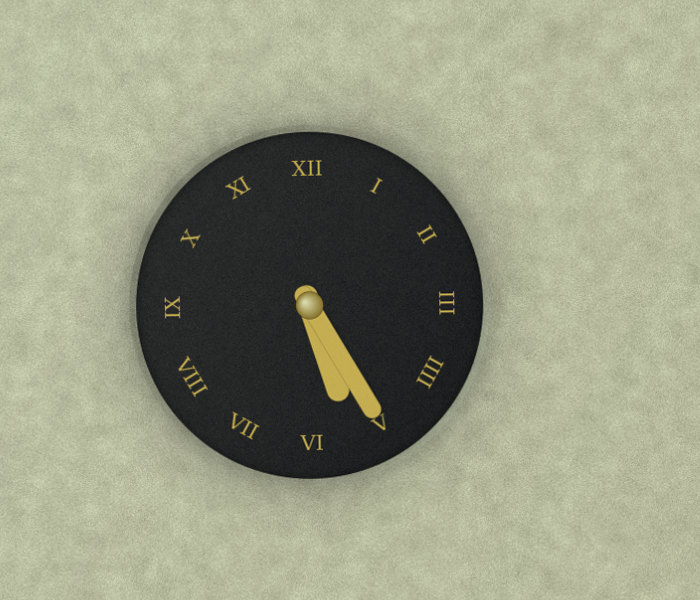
5:25
